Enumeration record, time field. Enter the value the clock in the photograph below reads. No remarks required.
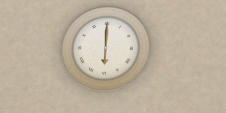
6:00
